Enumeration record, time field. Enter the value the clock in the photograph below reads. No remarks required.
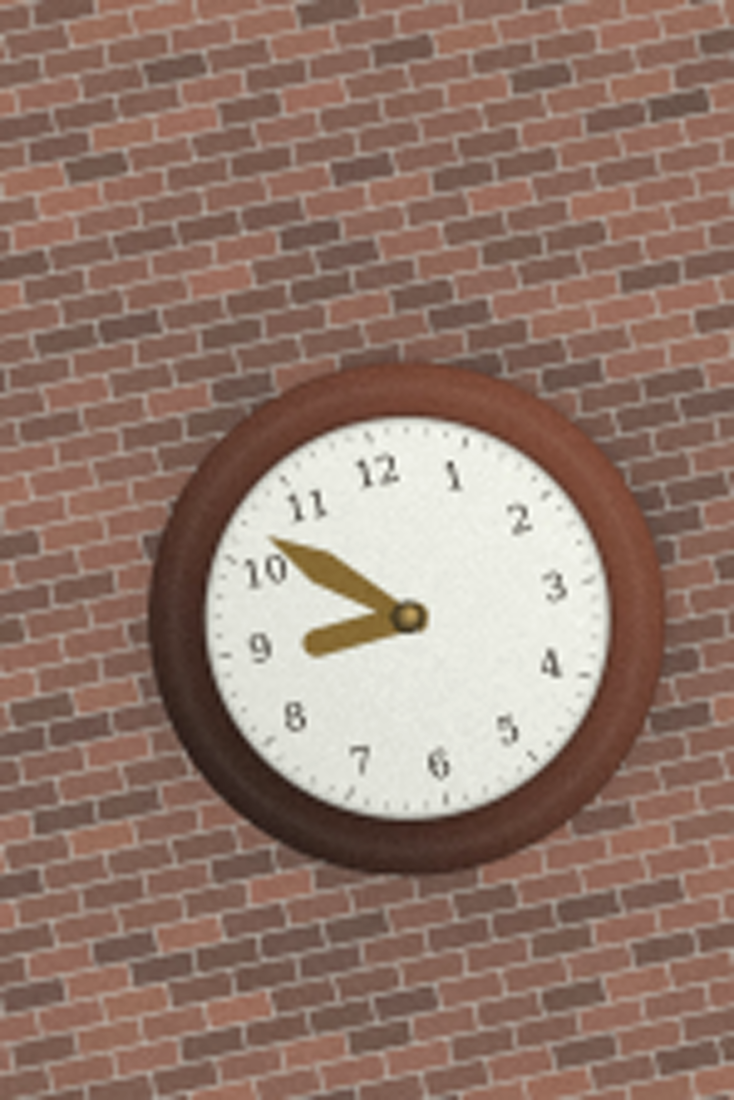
8:52
